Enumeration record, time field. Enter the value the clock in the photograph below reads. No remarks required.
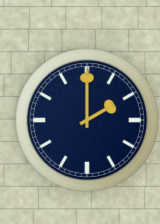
2:00
